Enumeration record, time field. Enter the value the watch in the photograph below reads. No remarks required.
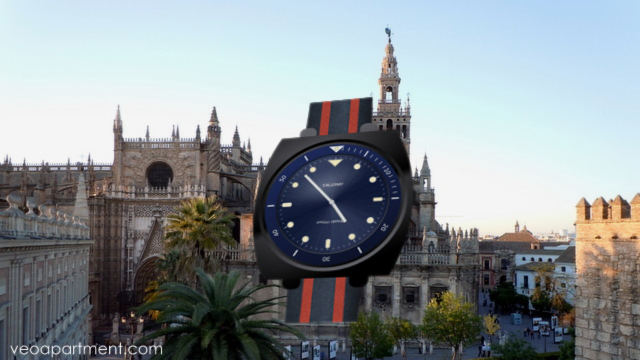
4:53
